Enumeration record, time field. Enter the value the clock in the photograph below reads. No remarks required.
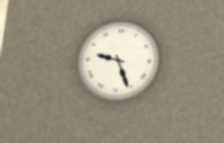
9:26
